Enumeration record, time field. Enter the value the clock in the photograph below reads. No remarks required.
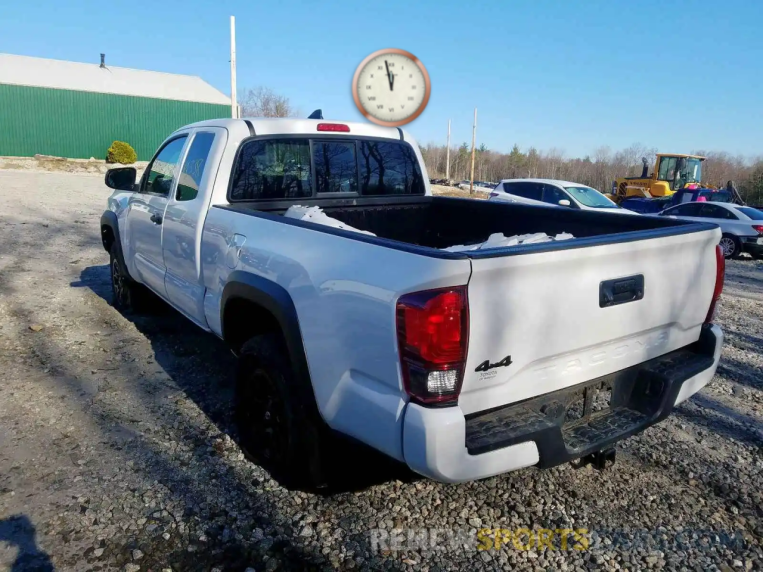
11:58
